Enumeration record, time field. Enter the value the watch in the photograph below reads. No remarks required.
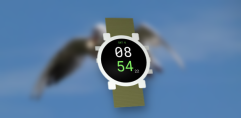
8:54
